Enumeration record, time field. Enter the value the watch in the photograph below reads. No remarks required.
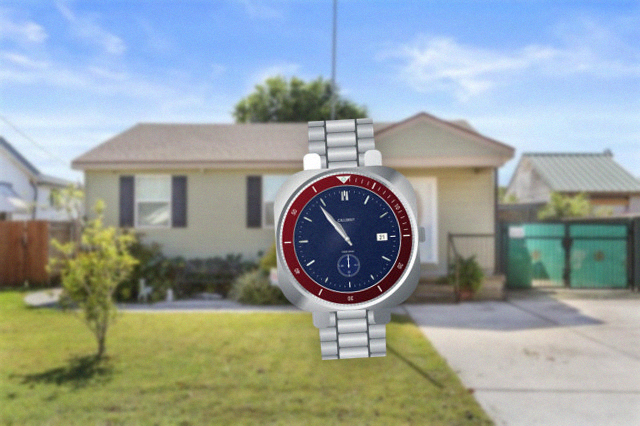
10:54
